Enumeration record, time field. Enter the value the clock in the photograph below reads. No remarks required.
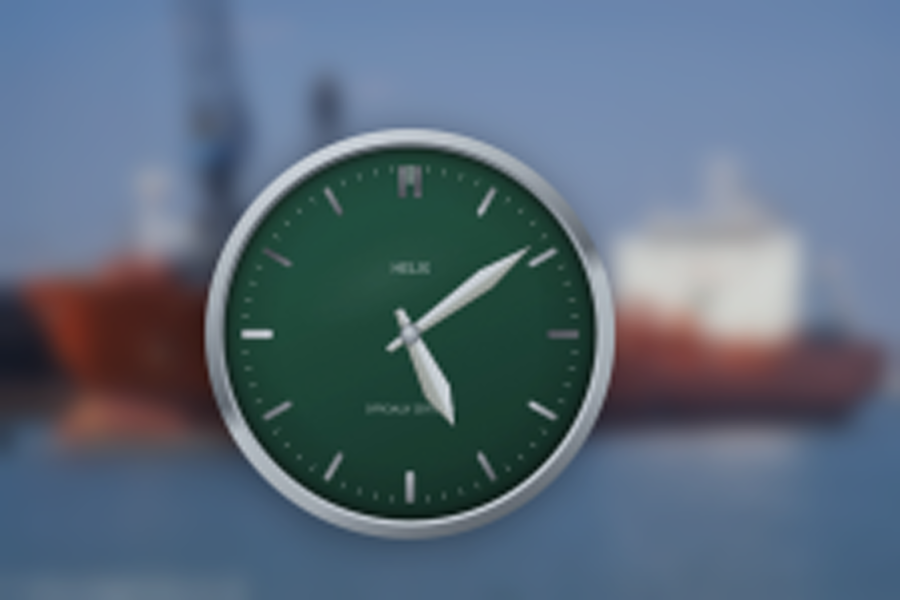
5:09
